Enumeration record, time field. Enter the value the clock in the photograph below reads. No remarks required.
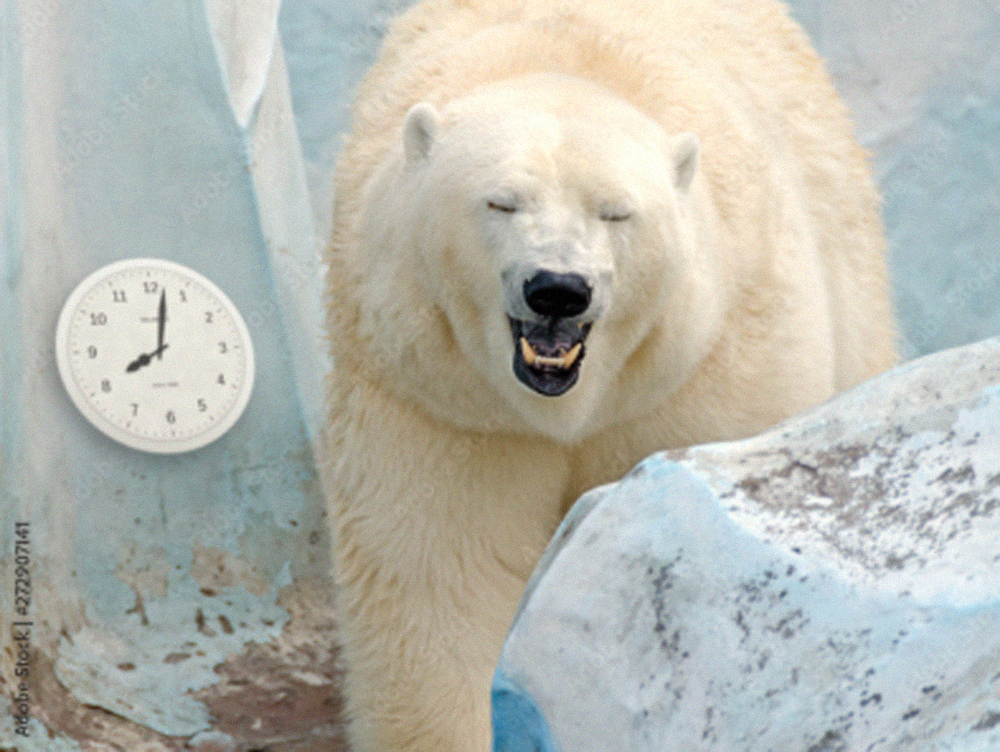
8:02
